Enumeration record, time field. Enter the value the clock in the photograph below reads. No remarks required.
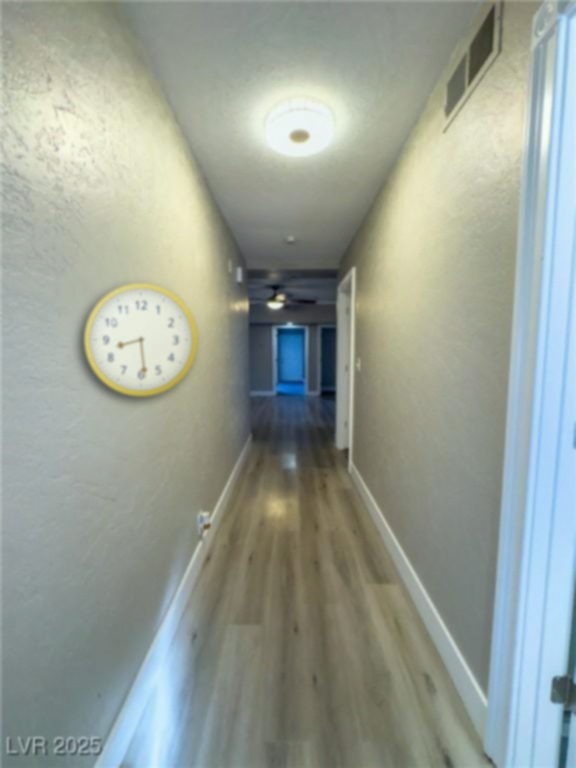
8:29
